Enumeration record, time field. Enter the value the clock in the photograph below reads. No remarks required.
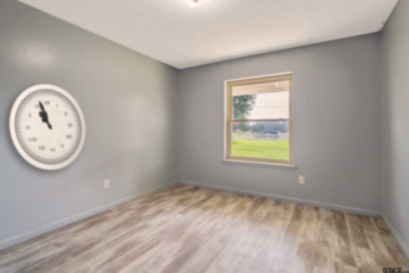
10:57
